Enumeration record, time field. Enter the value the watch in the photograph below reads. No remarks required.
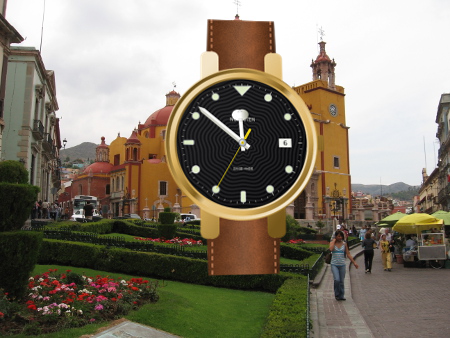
11:51:35
